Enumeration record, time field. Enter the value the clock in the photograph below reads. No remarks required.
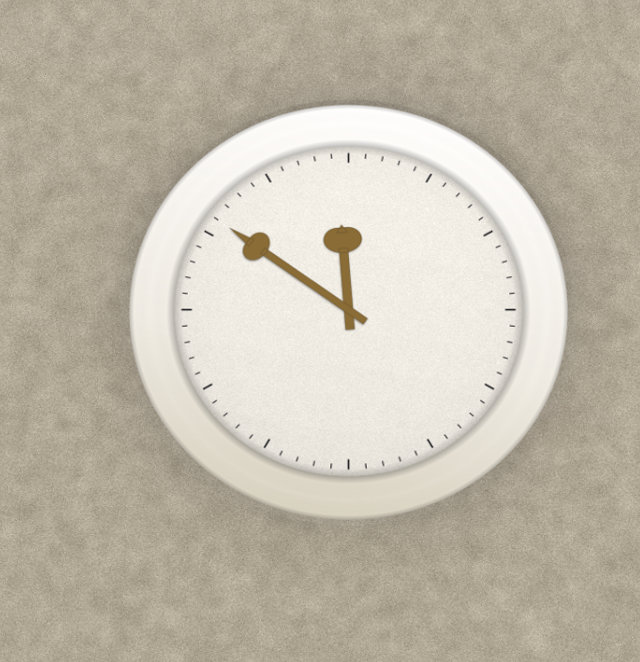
11:51
